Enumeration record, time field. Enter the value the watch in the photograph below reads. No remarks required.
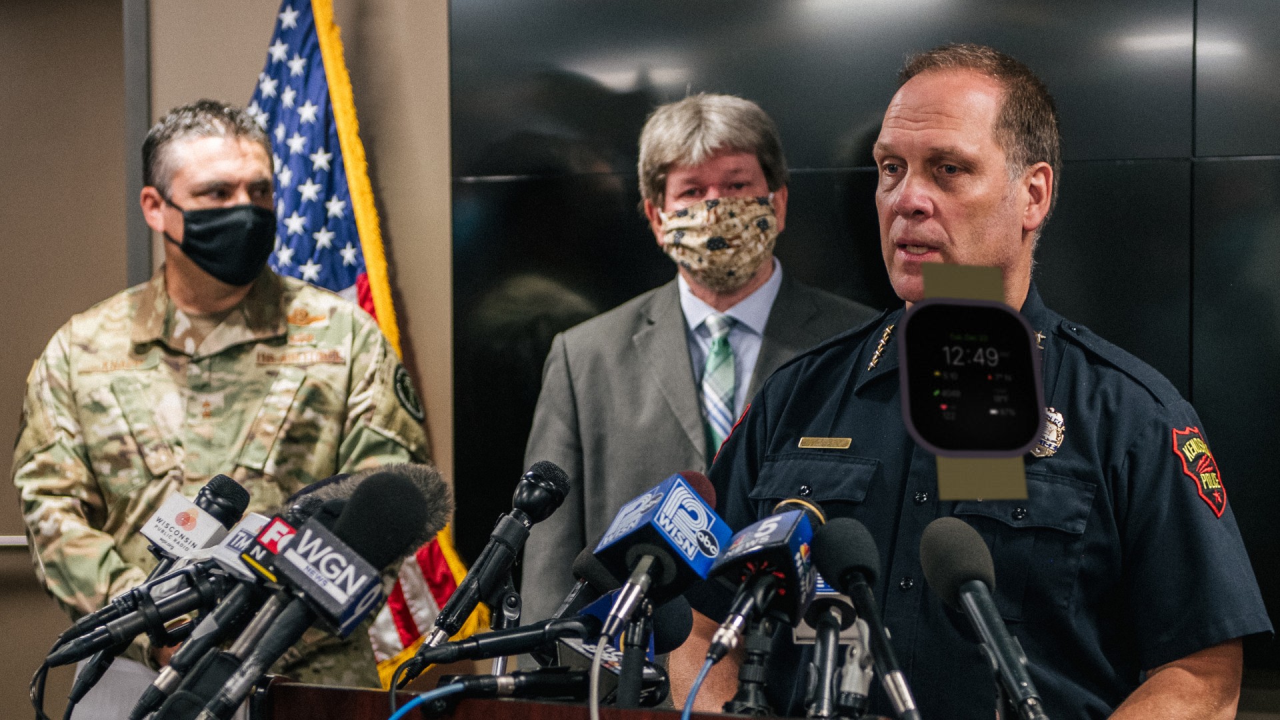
12:49
